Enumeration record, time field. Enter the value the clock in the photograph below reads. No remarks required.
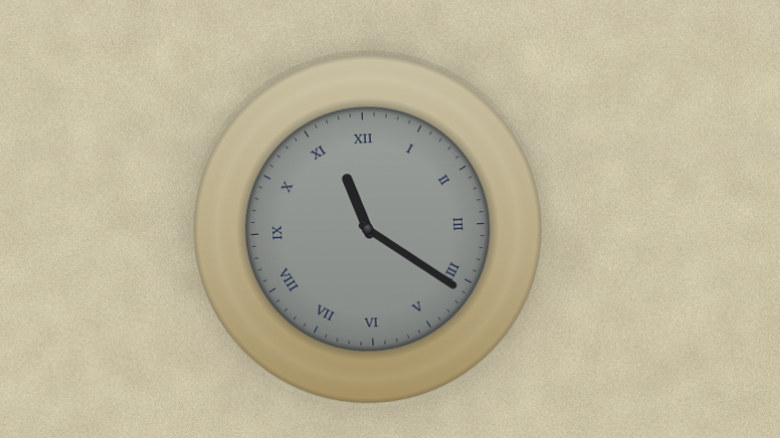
11:21
